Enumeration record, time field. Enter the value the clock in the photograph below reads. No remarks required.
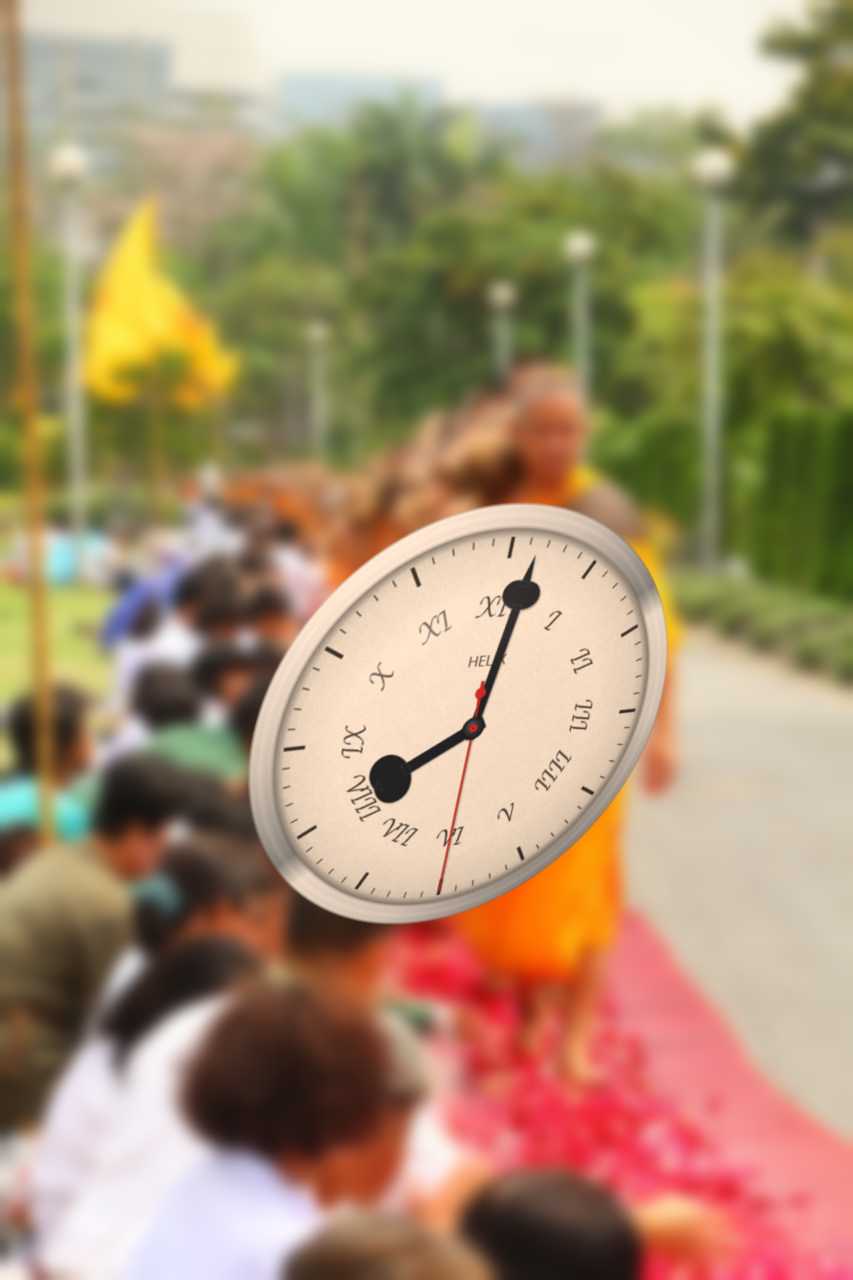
8:01:30
